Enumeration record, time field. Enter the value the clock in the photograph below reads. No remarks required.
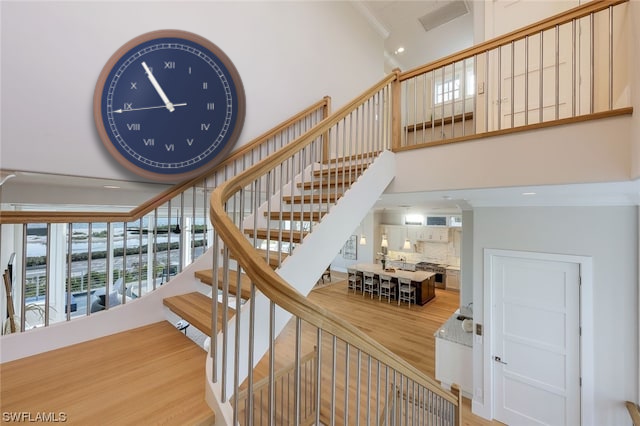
10:54:44
